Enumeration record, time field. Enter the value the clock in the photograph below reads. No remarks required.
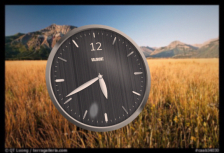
5:41
